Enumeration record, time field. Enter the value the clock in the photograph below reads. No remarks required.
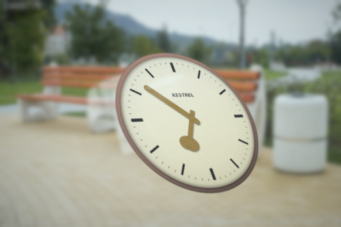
6:52
